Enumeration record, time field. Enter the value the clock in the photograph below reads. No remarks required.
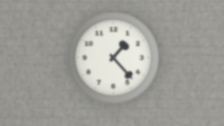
1:23
